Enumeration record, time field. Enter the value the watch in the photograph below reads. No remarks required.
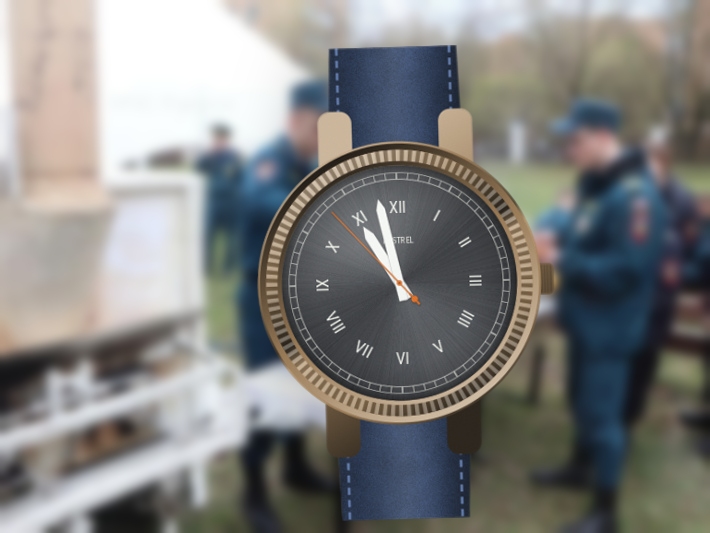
10:57:53
